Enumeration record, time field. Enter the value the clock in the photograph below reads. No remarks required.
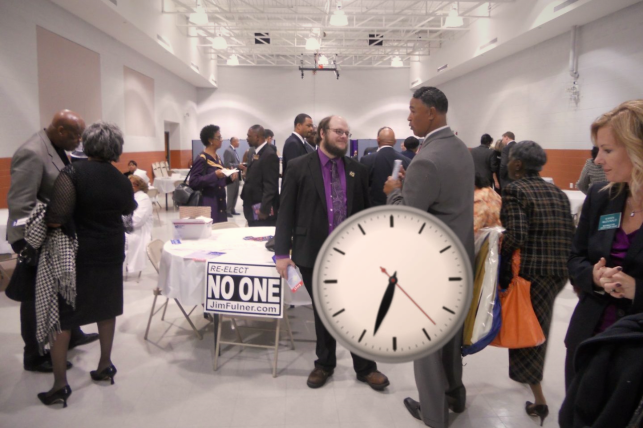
6:33:23
